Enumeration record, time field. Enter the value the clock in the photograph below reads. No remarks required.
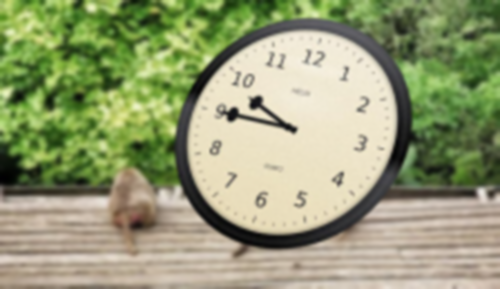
9:45
